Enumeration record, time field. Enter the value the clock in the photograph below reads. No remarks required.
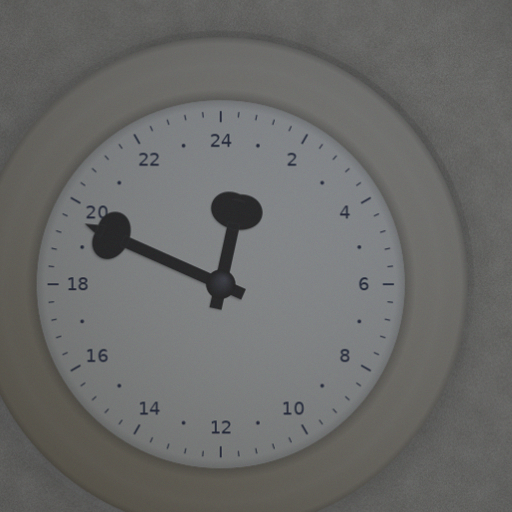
0:49
